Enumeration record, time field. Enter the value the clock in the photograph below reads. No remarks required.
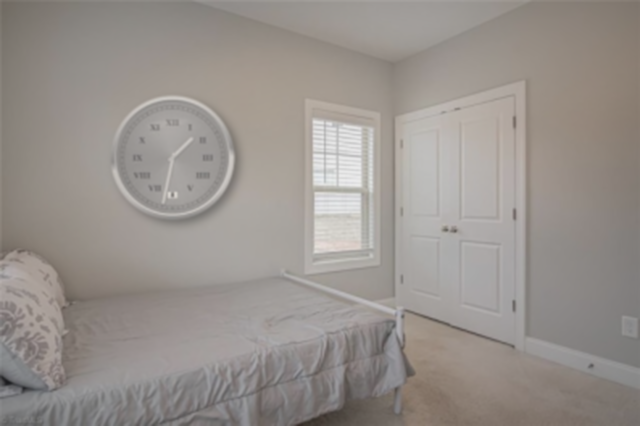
1:32
